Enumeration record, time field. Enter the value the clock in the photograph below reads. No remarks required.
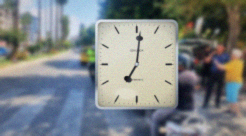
7:01
